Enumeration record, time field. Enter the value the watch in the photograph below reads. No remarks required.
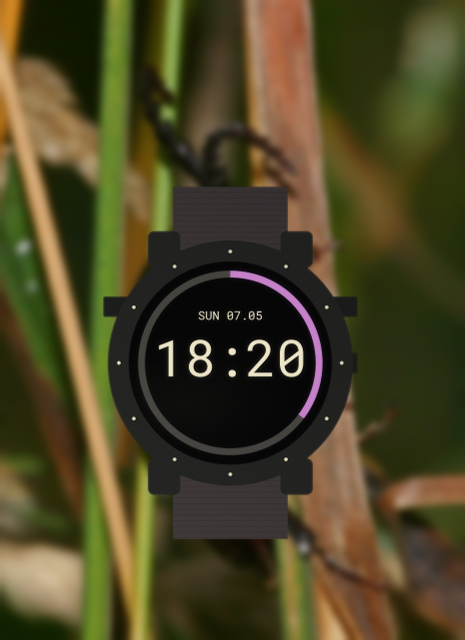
18:20
